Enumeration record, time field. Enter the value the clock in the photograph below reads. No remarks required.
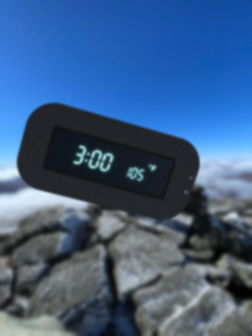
3:00
